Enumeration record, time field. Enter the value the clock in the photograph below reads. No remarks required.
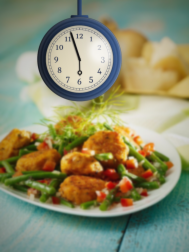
5:57
